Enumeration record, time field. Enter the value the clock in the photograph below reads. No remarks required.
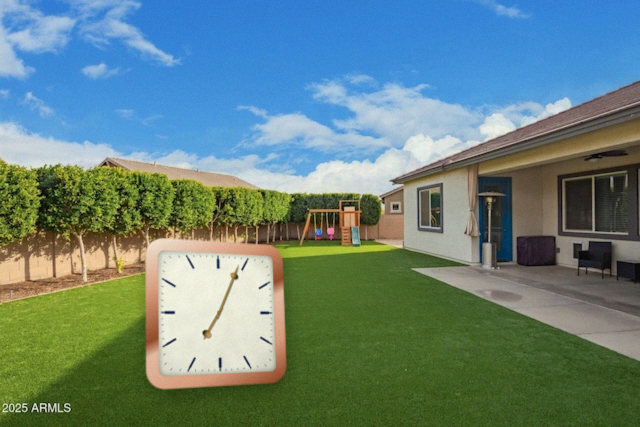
7:04
